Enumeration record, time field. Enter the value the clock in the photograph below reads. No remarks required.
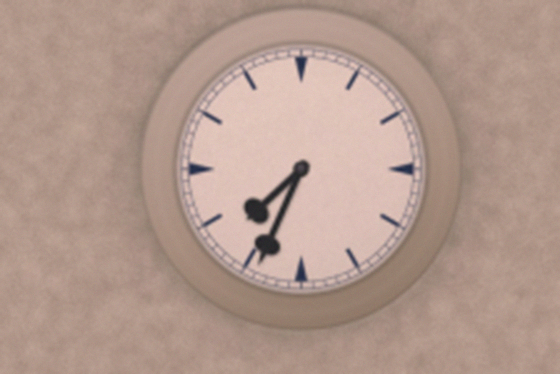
7:34
